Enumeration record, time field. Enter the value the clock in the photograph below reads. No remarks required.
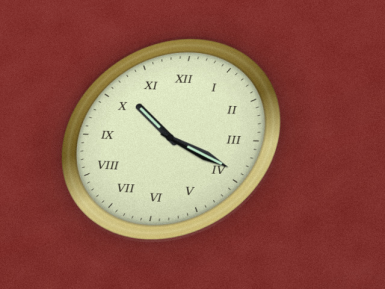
10:19
